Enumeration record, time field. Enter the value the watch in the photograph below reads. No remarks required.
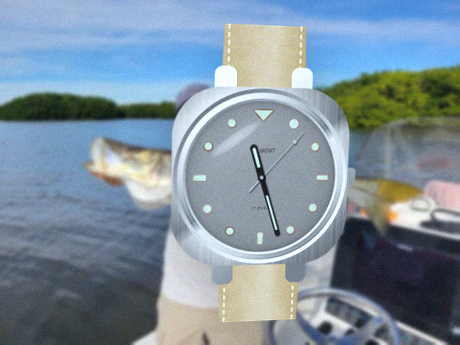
11:27:07
